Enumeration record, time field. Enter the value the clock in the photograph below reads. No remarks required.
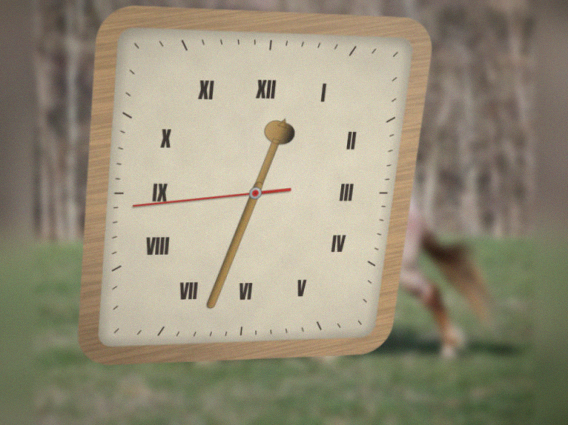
12:32:44
